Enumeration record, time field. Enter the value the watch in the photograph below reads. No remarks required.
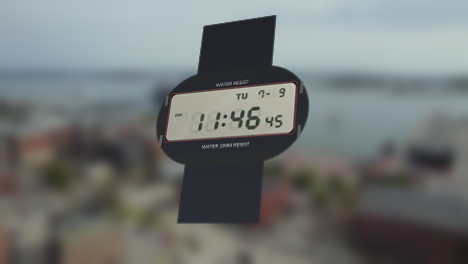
11:46:45
